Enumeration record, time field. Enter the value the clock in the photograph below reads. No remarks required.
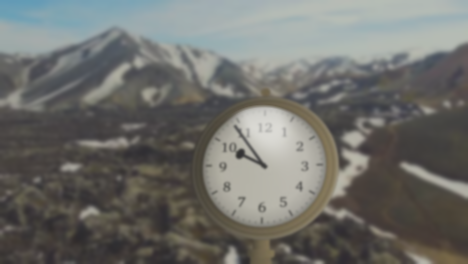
9:54
